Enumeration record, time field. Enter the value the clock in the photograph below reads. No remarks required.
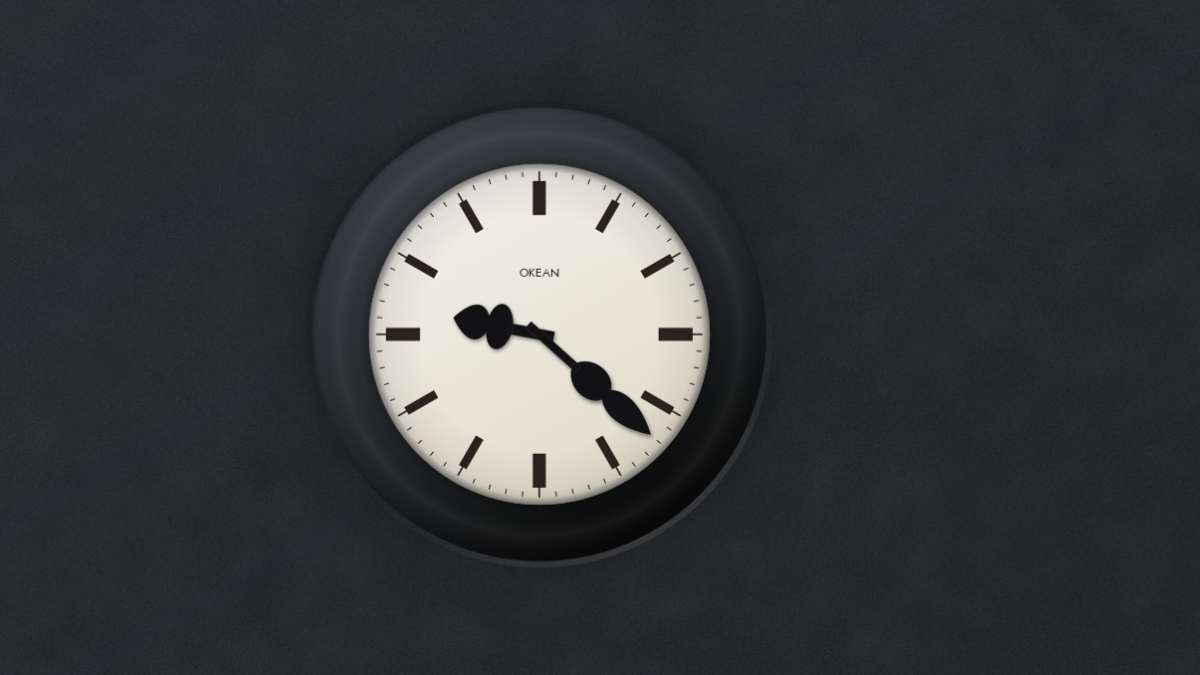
9:22
